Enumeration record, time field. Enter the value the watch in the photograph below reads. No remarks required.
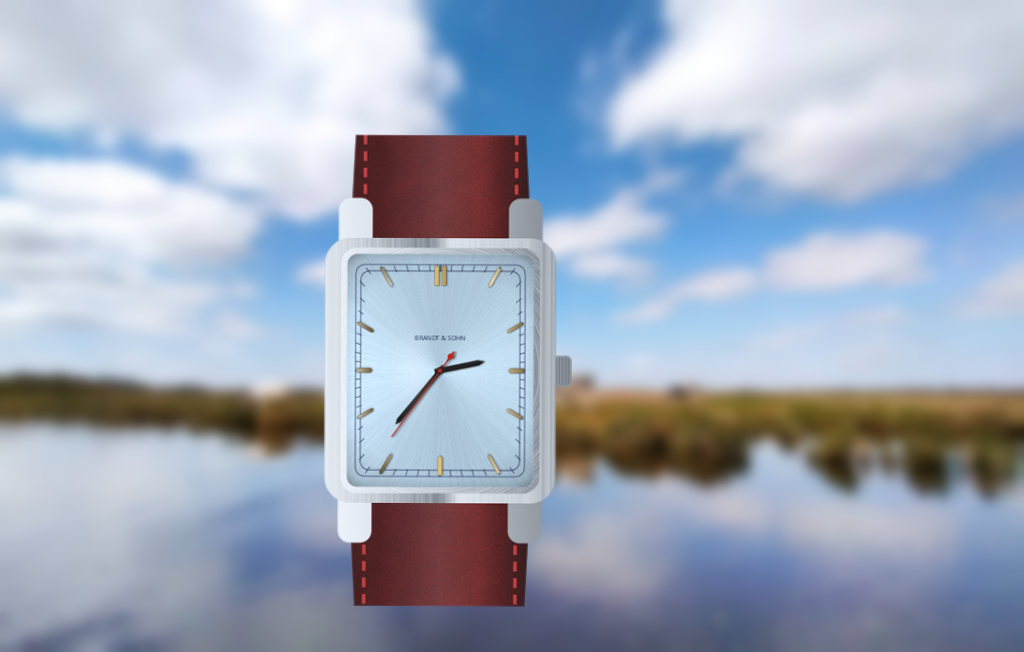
2:36:36
